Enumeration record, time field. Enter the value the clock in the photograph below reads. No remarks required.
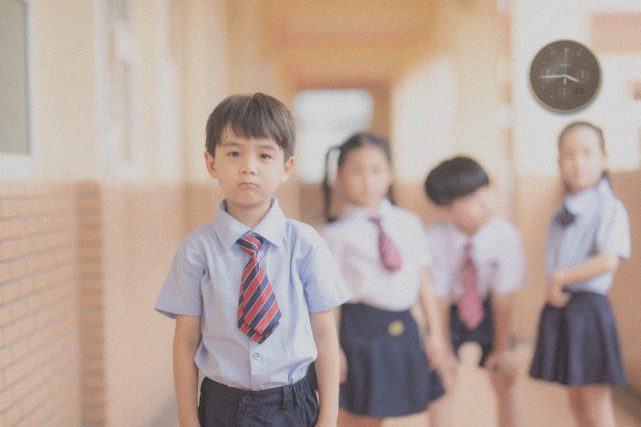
3:44
